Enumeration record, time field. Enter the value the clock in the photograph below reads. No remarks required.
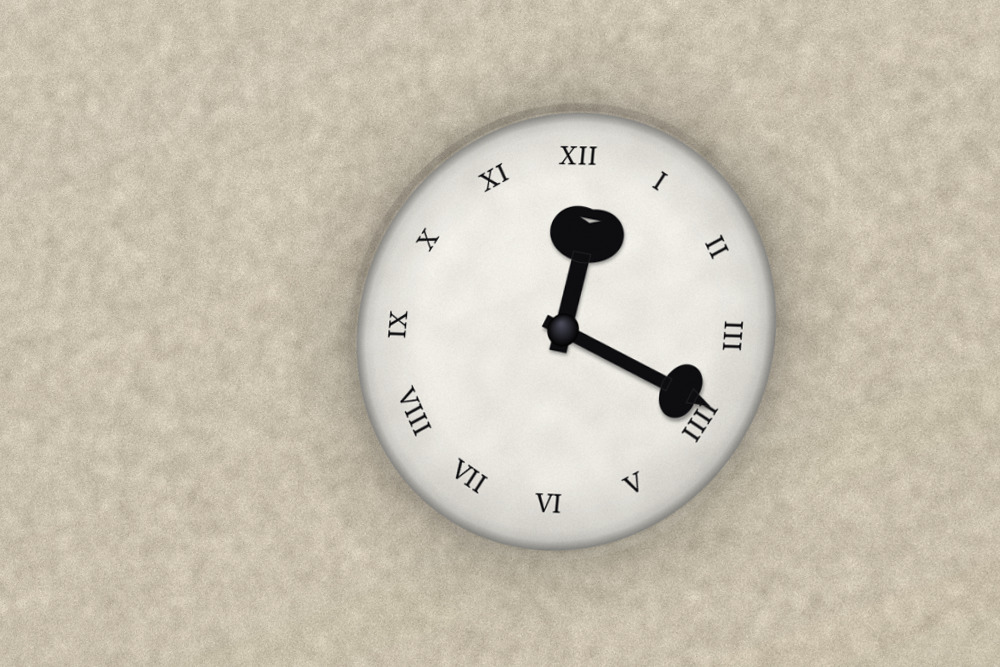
12:19
